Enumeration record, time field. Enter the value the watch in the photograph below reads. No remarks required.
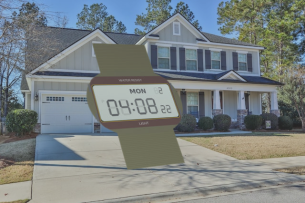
4:08:22
